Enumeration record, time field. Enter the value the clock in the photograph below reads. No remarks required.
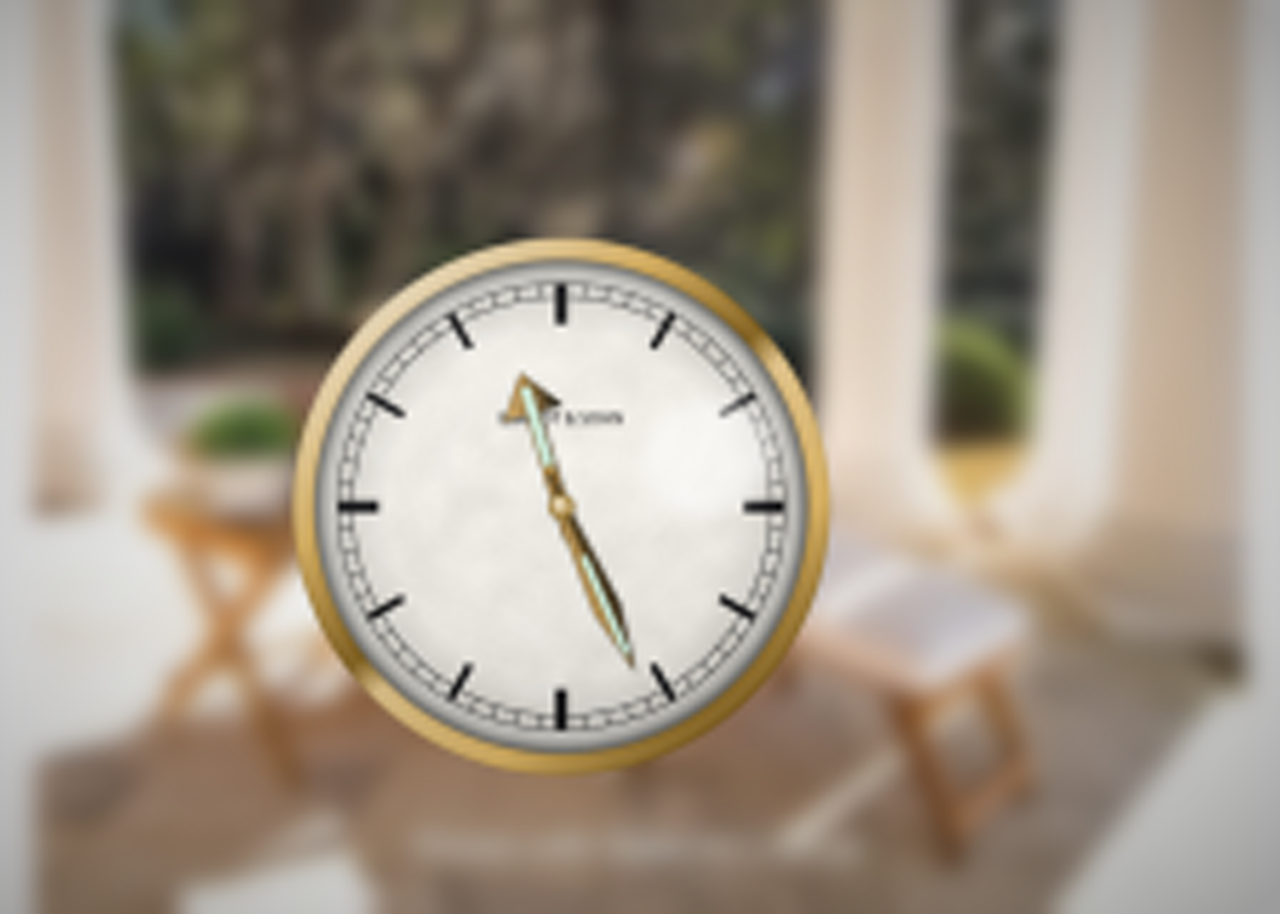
11:26
